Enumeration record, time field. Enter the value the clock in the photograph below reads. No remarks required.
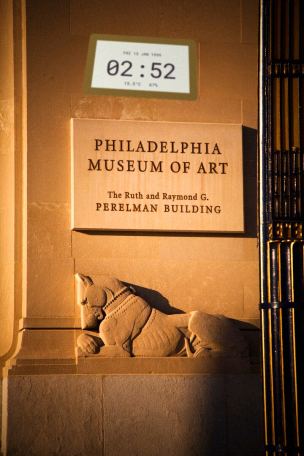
2:52
